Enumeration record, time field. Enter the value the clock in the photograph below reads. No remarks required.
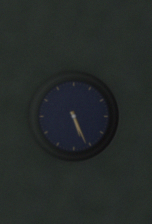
5:26
